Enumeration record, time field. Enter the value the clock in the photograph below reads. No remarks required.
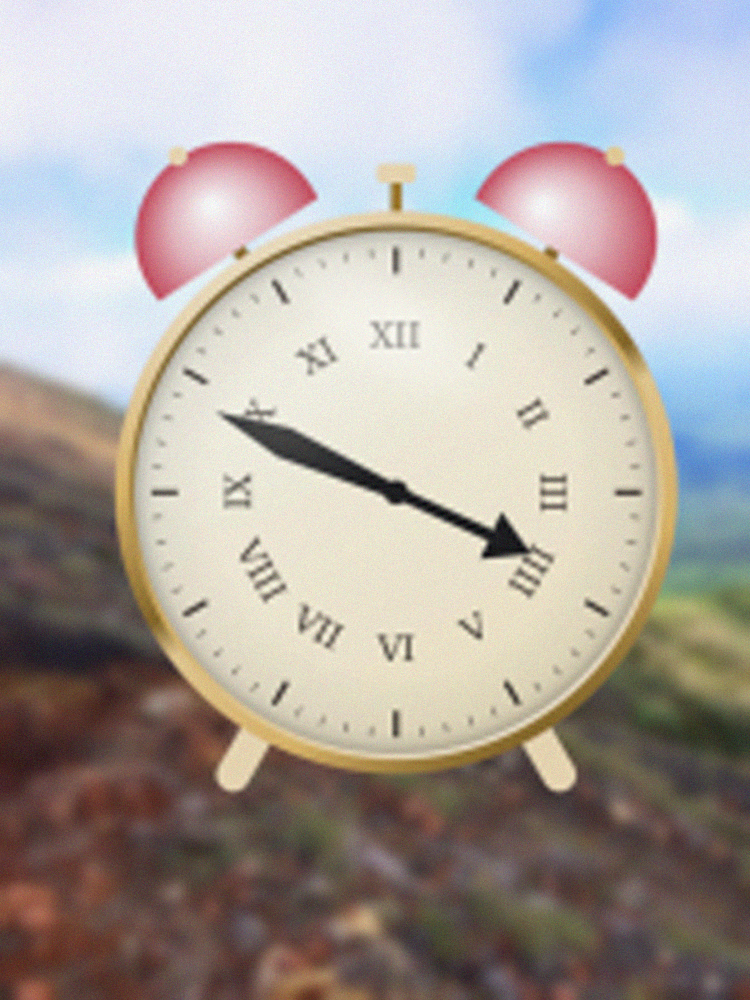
3:49
